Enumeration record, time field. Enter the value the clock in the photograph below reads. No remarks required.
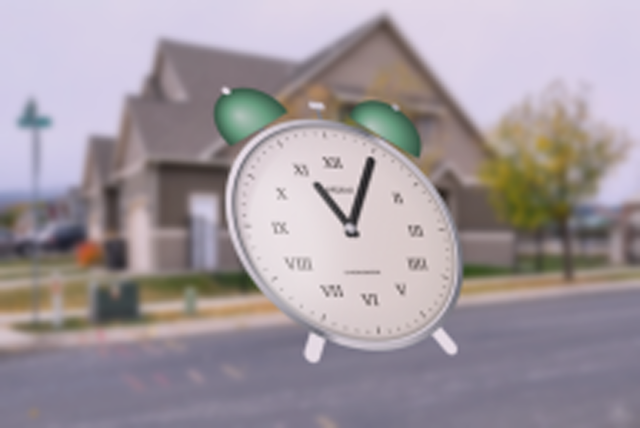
11:05
